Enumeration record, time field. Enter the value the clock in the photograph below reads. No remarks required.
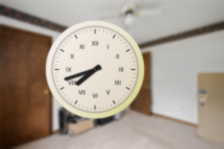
7:42
